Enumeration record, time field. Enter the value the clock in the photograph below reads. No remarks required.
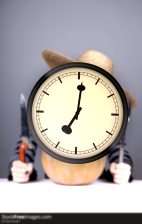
7:01
